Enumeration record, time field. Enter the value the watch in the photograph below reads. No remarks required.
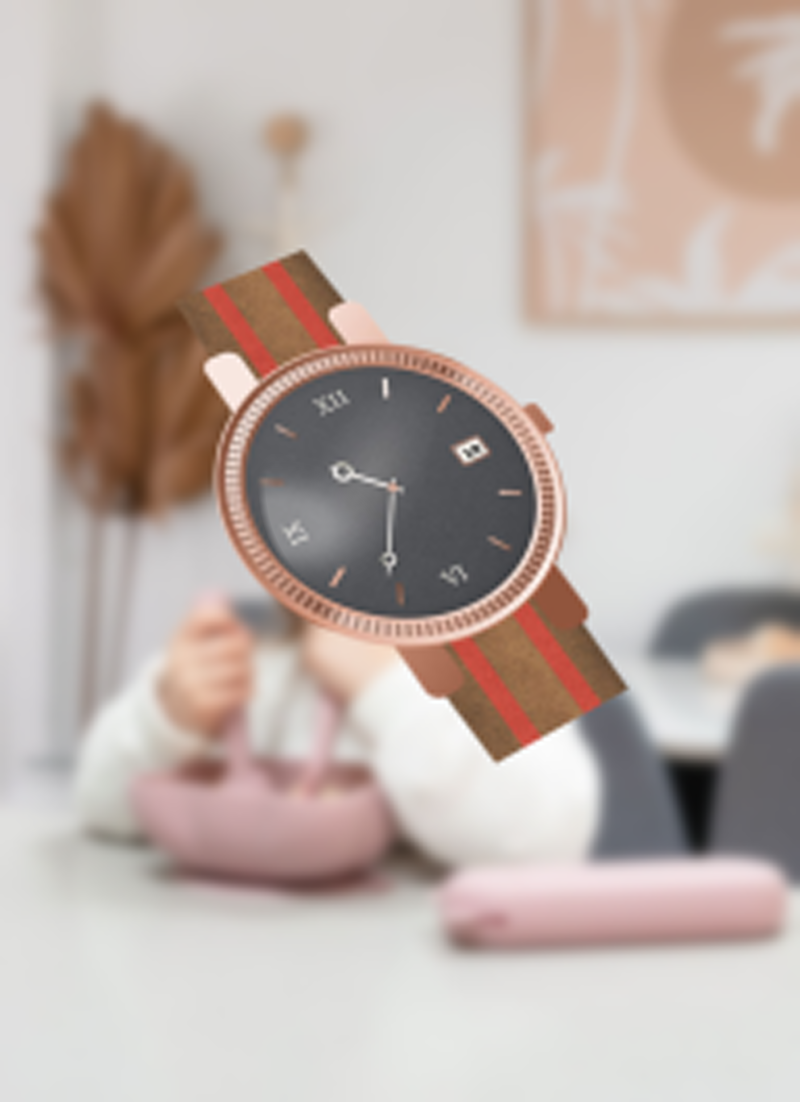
10:36
